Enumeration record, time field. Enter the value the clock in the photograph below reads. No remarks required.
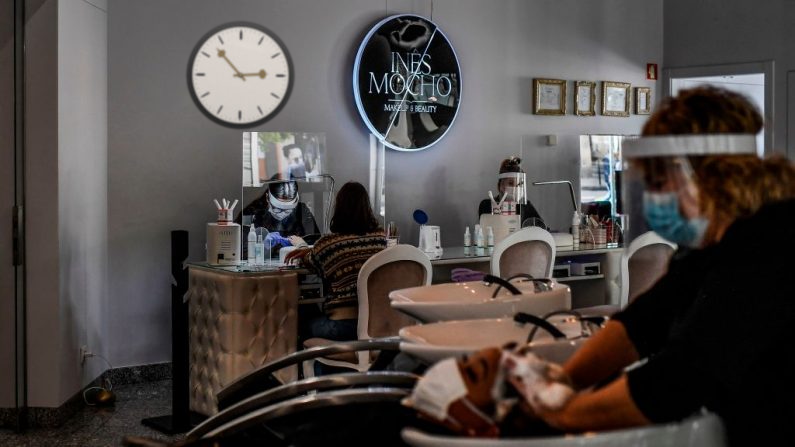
2:53
